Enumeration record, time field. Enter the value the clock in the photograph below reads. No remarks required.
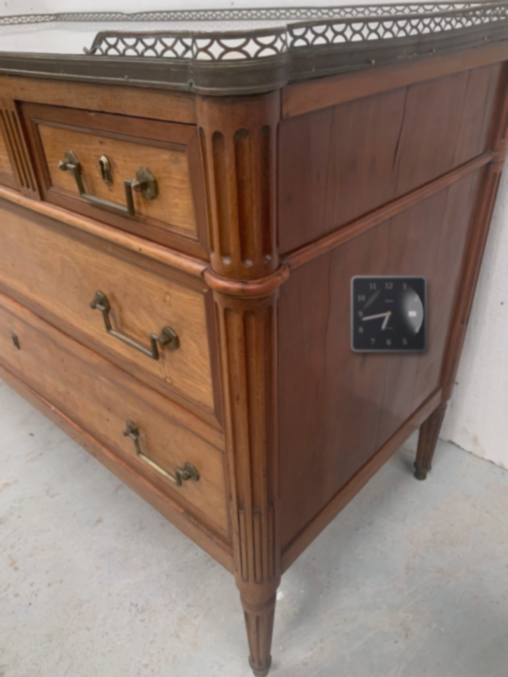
6:43
